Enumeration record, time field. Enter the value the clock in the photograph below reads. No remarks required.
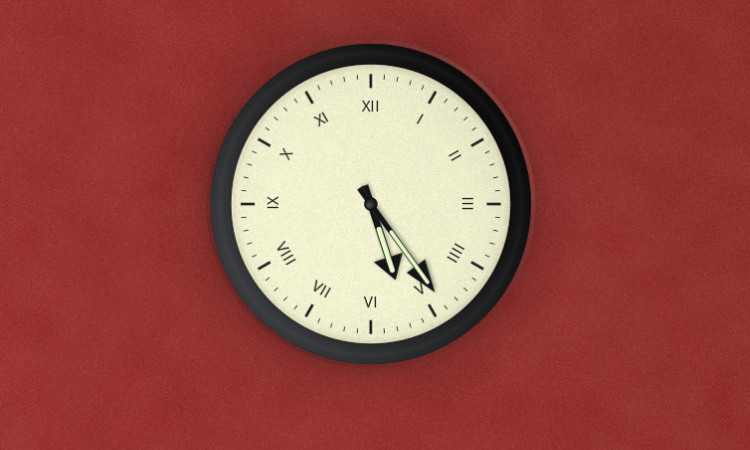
5:24
